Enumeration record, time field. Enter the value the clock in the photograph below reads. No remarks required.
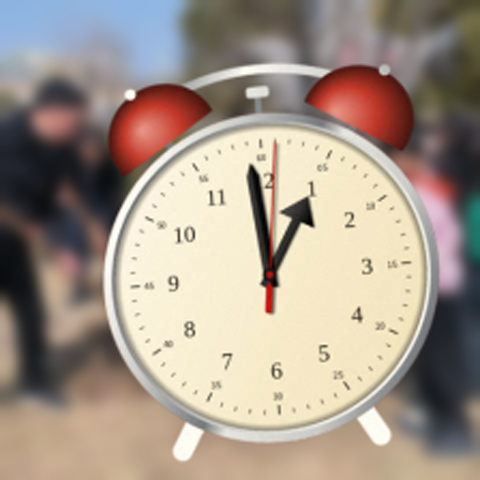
12:59:01
